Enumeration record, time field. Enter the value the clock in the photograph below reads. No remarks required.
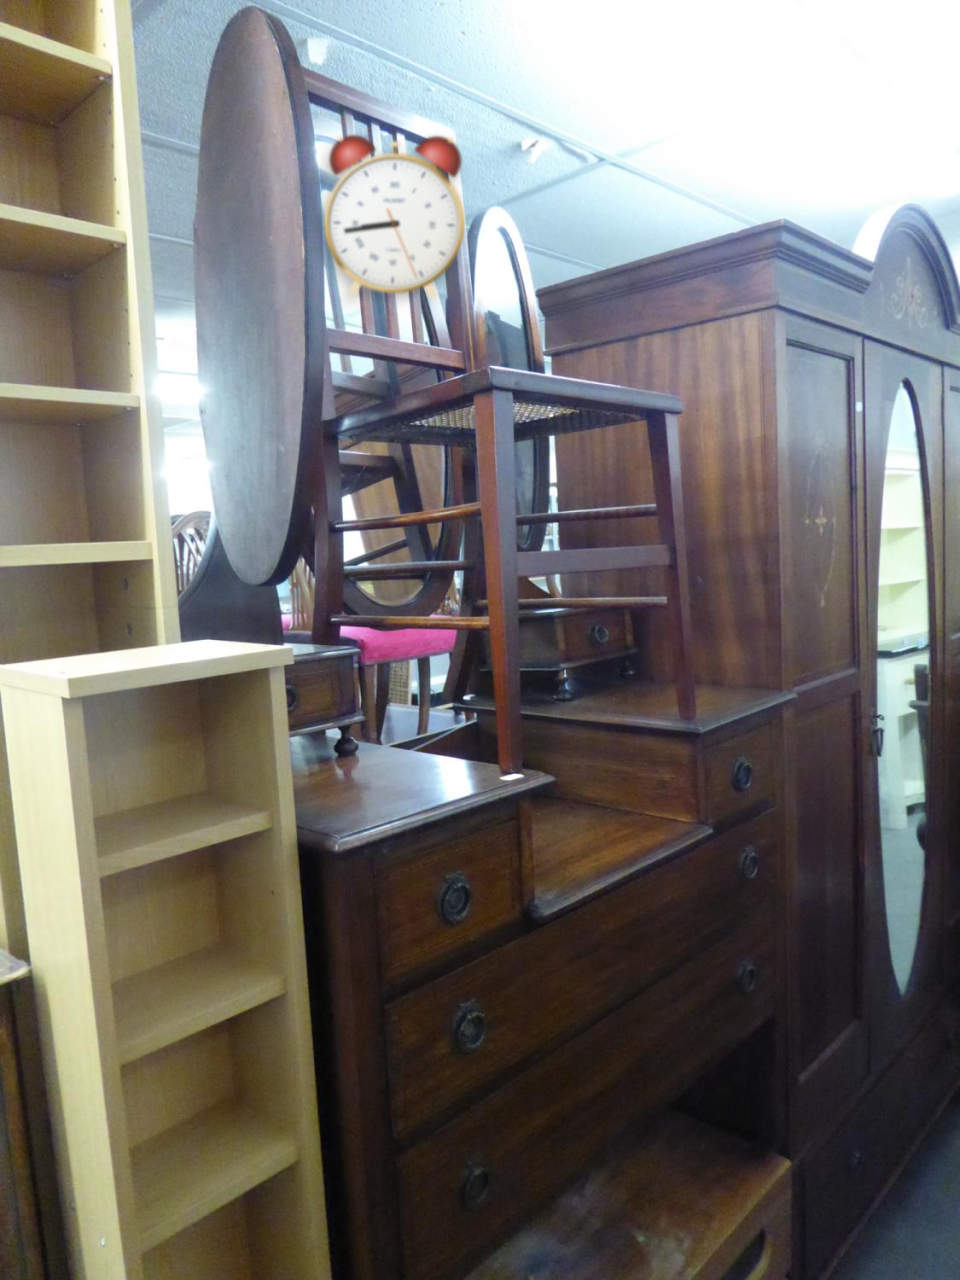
8:43:26
